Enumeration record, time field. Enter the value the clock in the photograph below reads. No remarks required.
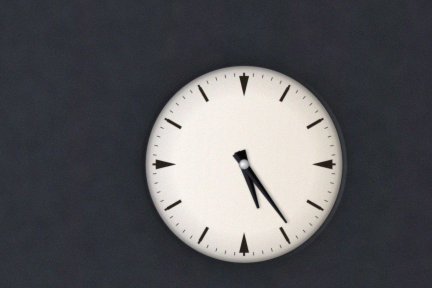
5:24
